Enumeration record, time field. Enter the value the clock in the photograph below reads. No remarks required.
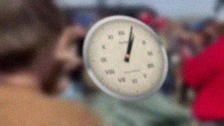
1:04
